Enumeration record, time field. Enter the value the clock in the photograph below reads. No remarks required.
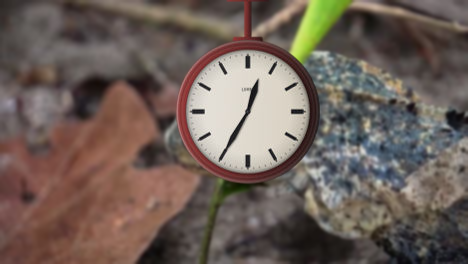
12:35
